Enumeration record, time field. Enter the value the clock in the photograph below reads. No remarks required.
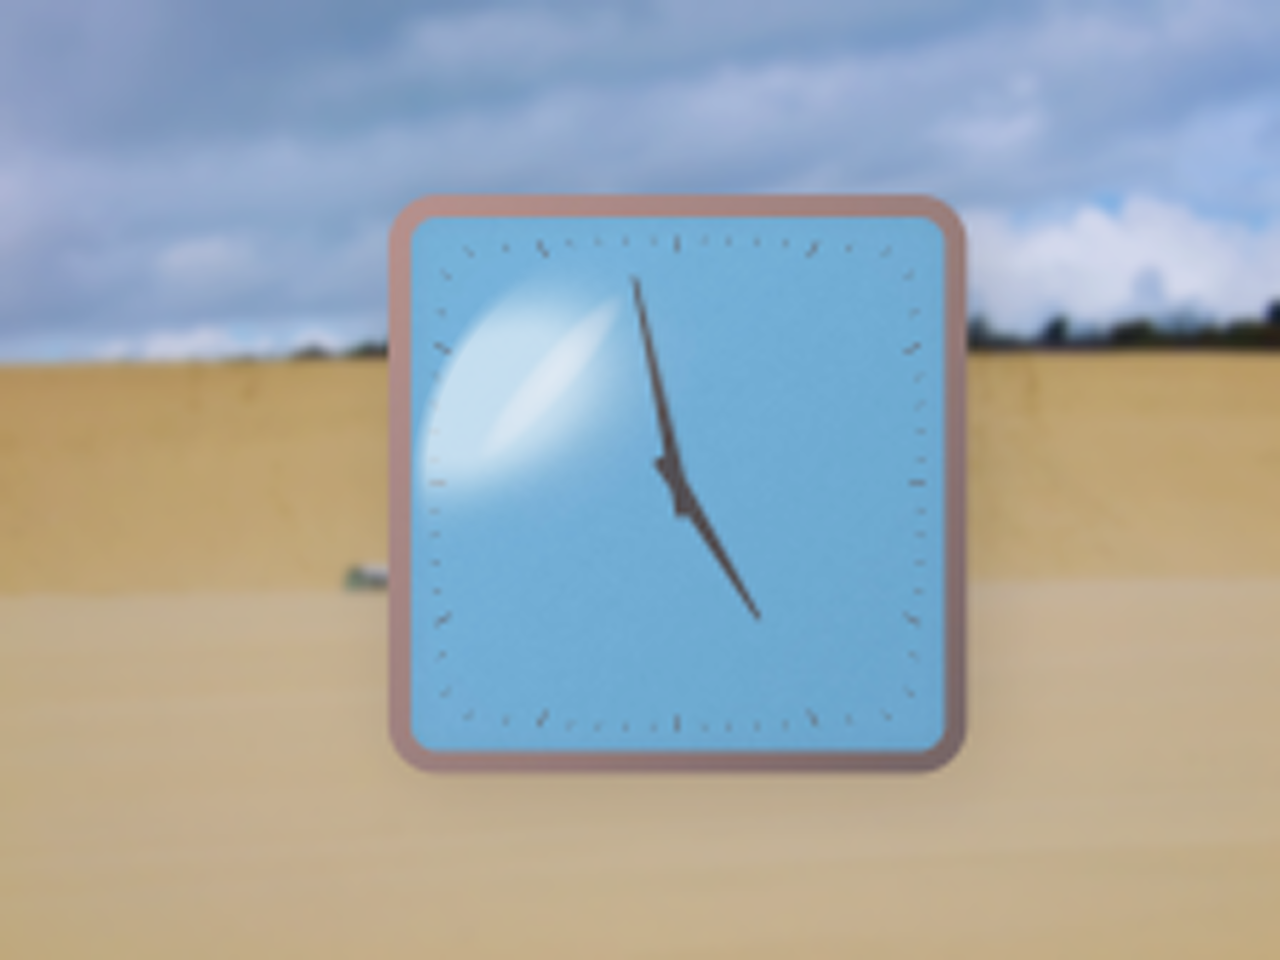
4:58
